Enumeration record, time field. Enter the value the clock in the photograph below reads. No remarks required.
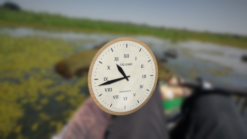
10:43
